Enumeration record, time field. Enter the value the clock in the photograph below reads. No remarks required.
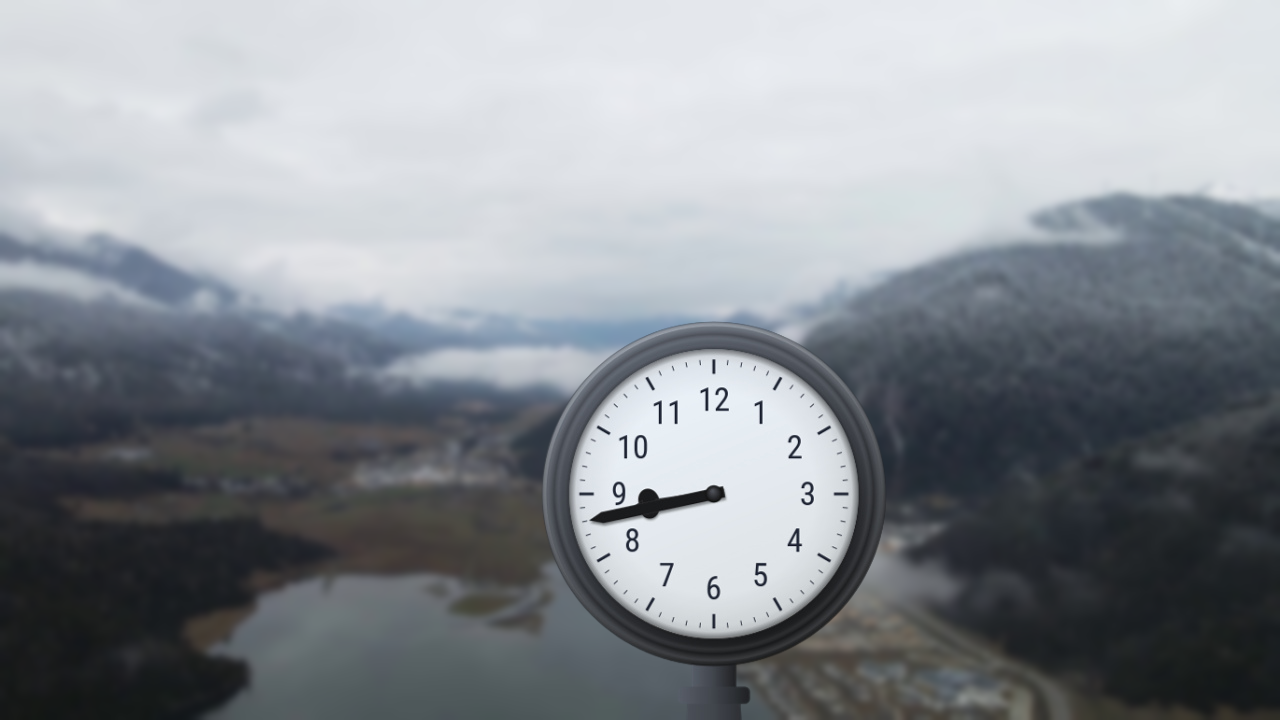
8:43
